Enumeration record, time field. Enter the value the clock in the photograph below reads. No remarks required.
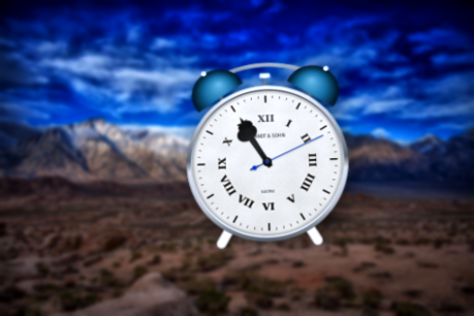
10:55:11
